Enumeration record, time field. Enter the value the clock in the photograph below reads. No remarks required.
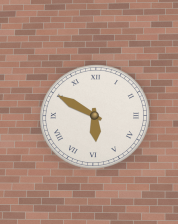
5:50
